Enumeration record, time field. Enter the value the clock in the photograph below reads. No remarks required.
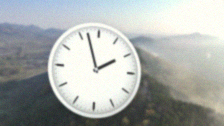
1:57
